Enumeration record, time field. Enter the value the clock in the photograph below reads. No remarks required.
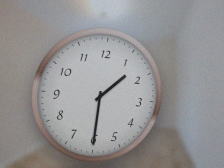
1:30
